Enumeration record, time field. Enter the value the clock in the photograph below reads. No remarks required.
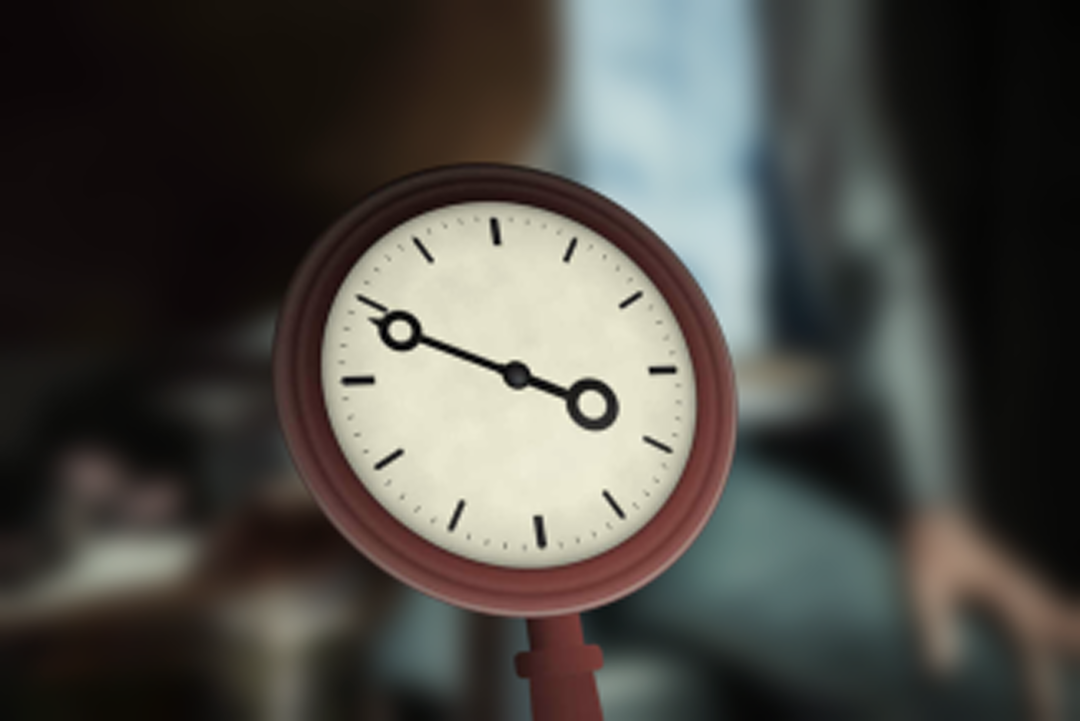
3:49
